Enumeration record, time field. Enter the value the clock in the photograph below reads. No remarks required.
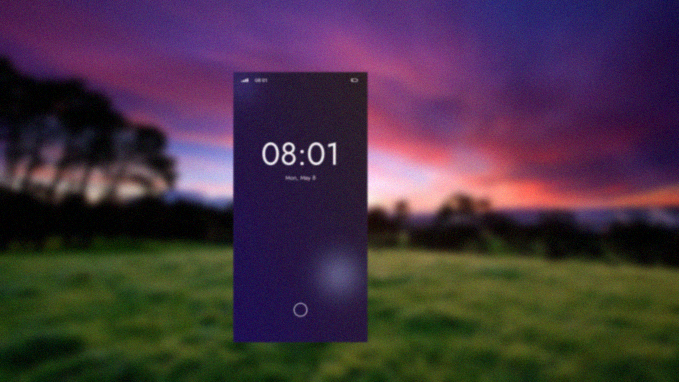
8:01
